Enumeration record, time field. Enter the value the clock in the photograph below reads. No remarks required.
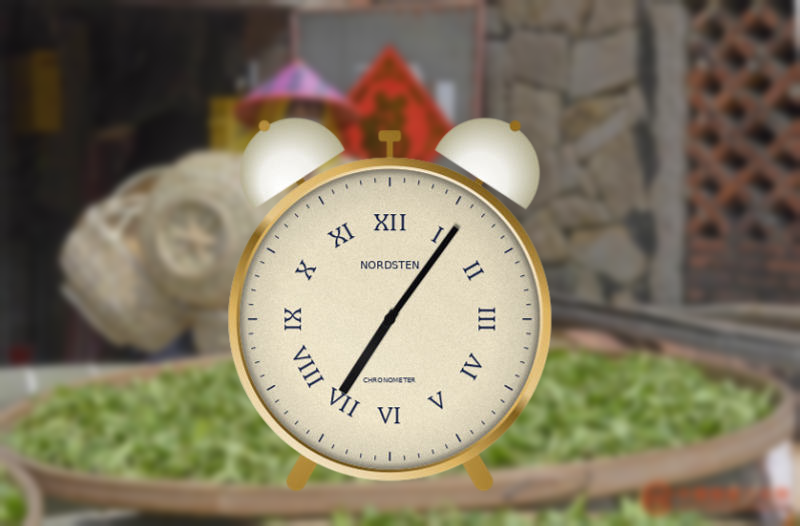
7:06
